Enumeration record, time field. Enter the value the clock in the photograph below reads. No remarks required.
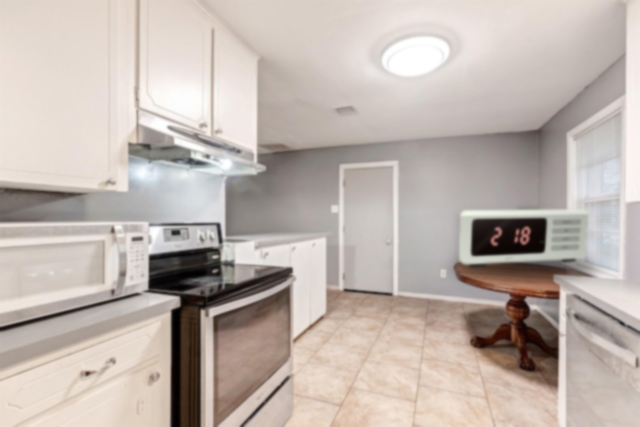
2:18
